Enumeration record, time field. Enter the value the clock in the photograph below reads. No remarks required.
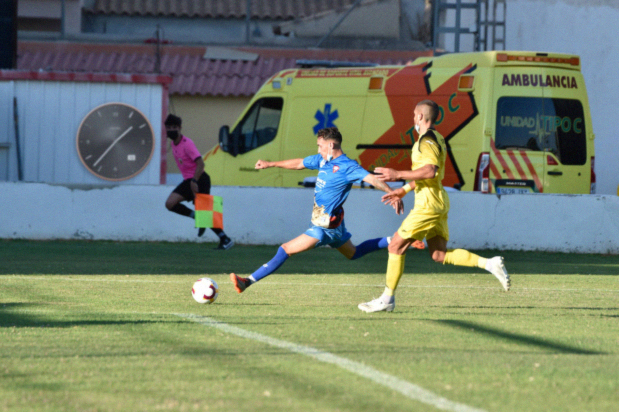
1:37
